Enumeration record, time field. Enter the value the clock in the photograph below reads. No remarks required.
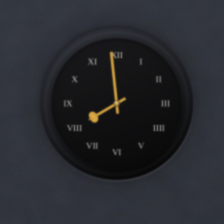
7:59
